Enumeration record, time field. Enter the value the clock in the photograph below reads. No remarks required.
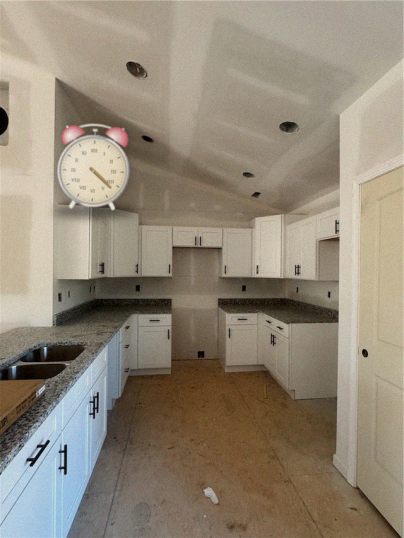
4:22
